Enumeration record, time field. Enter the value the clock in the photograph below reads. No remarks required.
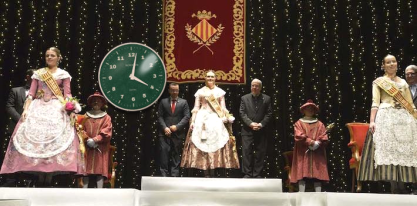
4:02
